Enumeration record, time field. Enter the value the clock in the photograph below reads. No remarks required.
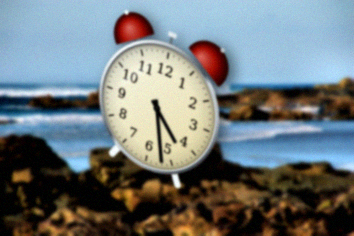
4:27
